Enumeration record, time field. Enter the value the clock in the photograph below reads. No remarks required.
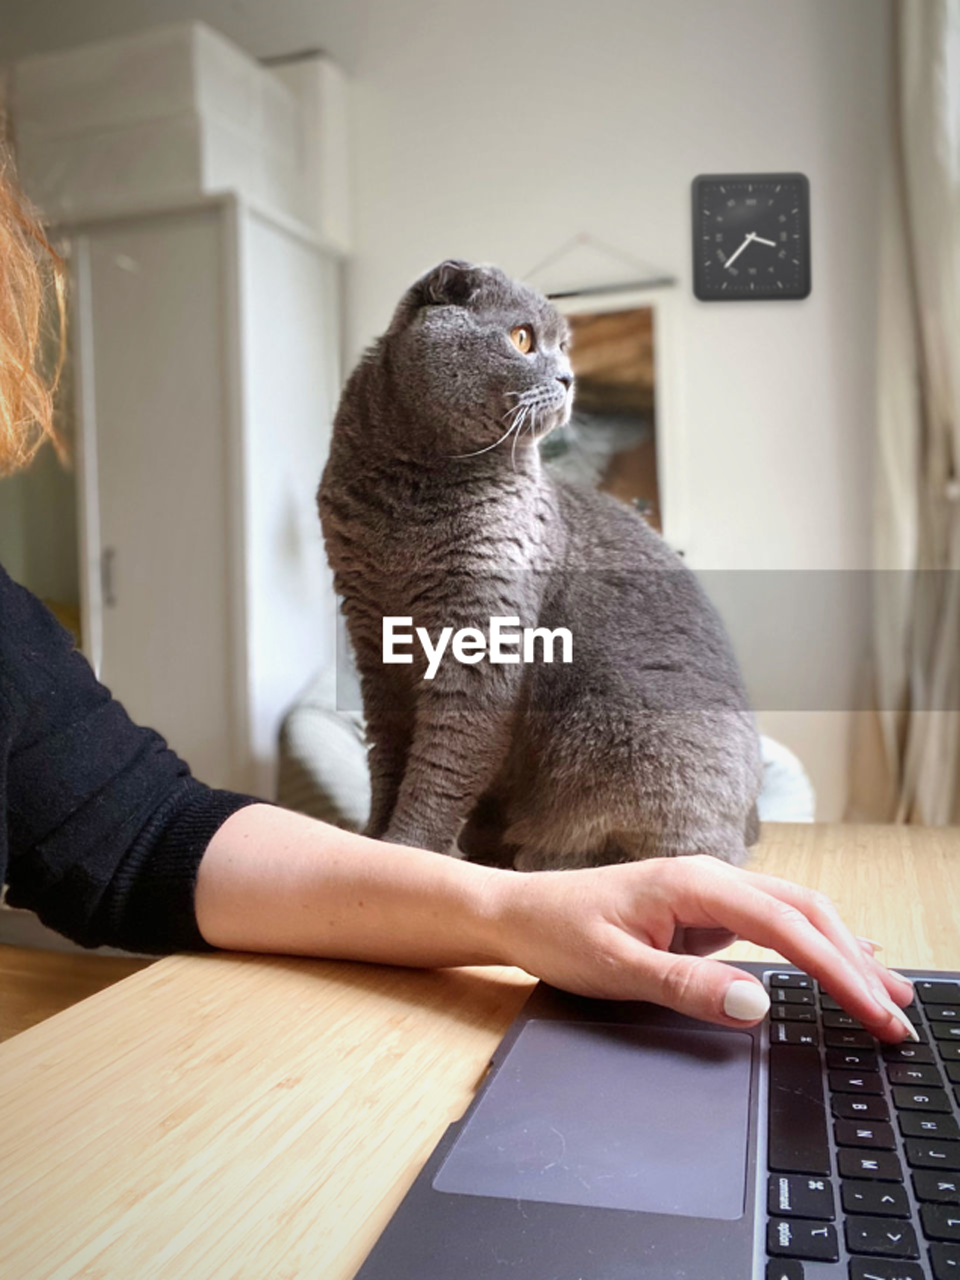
3:37
